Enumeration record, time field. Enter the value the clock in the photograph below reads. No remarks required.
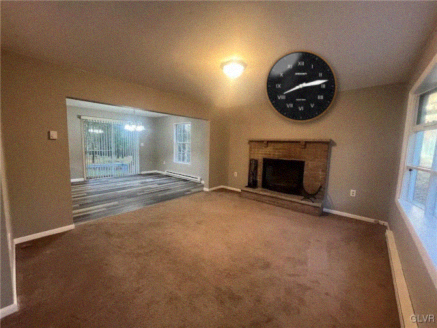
8:13
